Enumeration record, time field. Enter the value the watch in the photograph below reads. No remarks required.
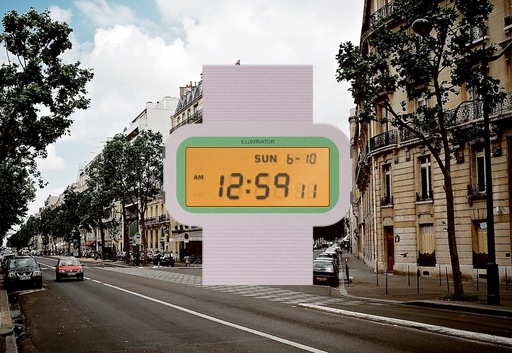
12:59:11
